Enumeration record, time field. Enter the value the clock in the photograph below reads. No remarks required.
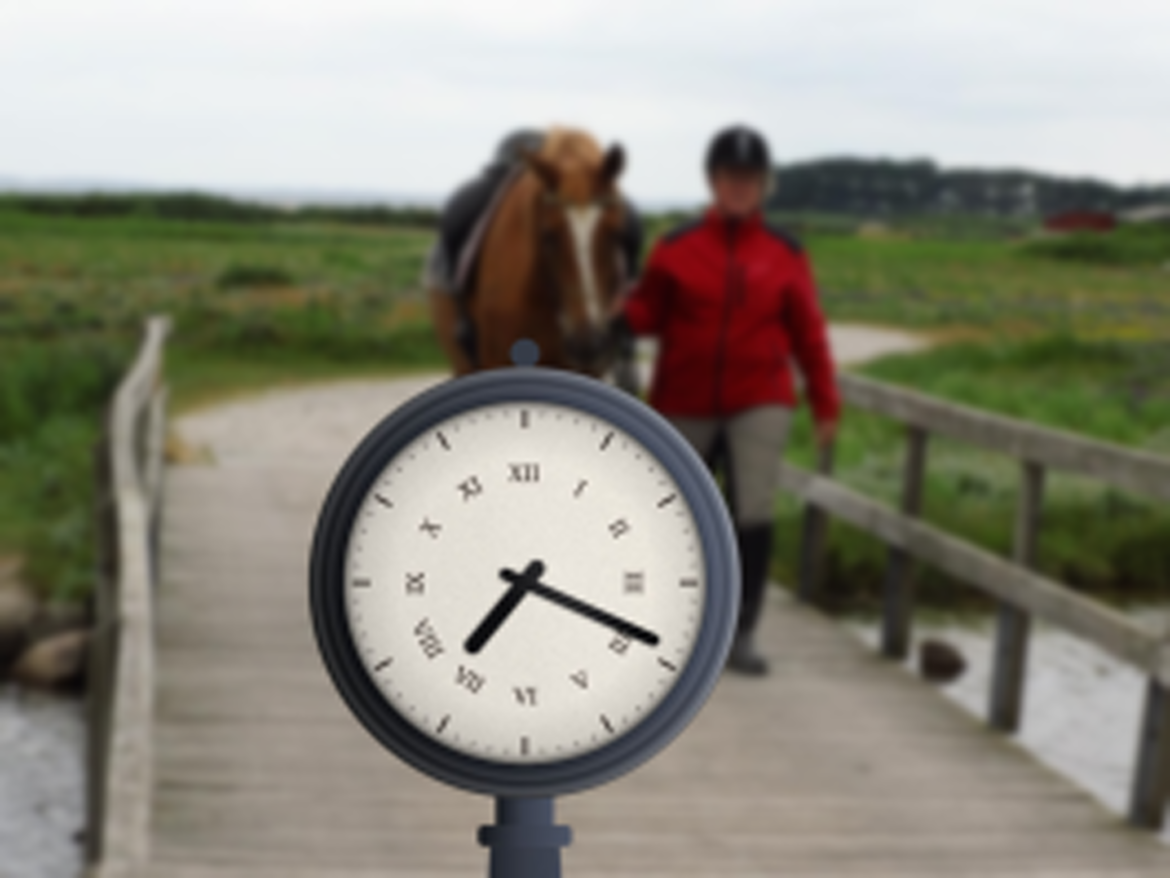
7:19
